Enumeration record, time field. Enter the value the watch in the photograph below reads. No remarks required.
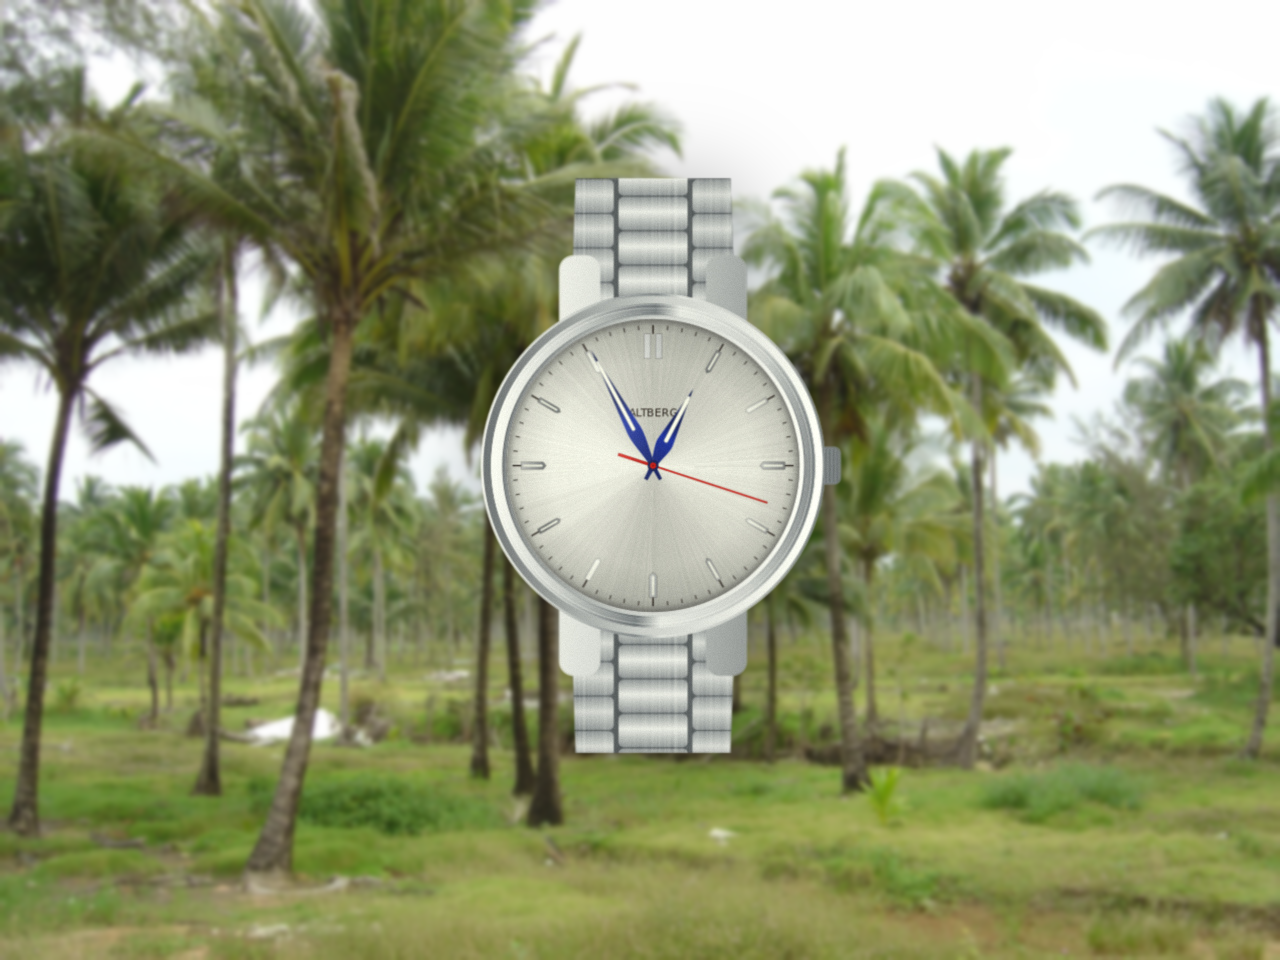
12:55:18
